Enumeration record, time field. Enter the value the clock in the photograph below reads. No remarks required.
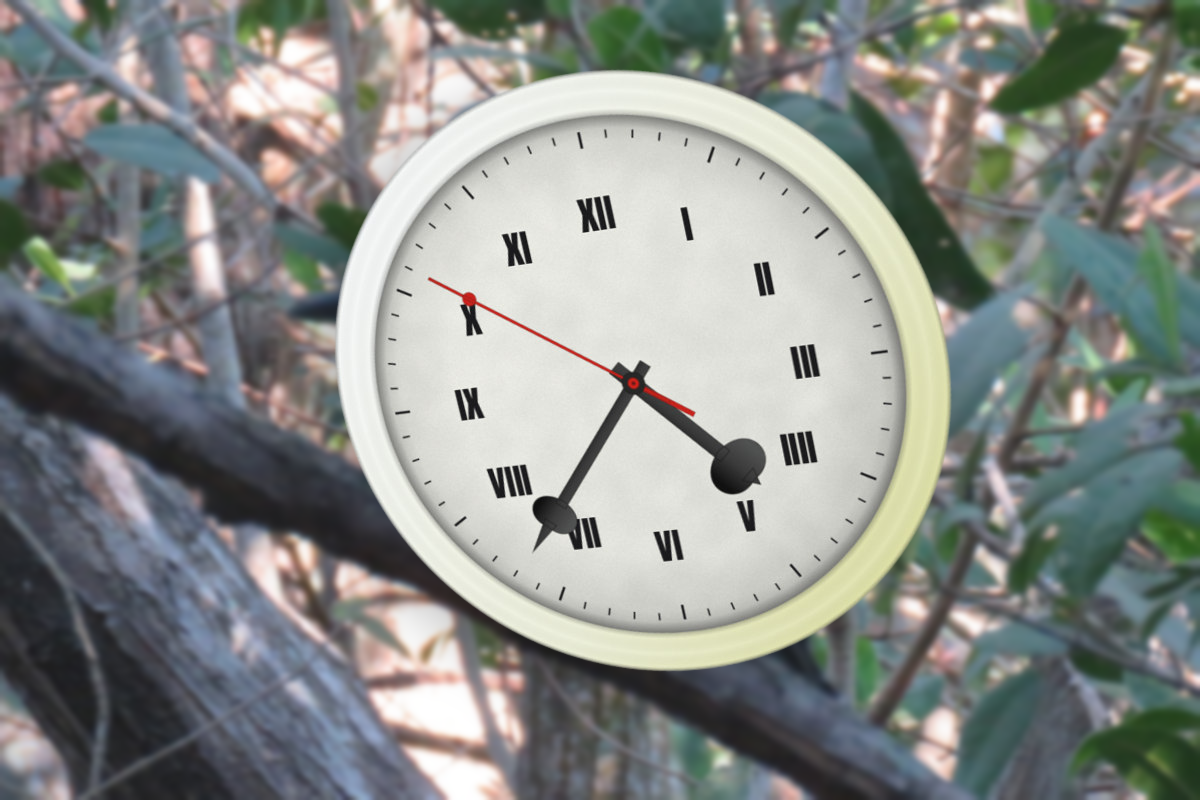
4:36:51
